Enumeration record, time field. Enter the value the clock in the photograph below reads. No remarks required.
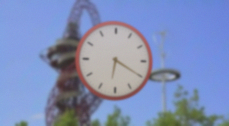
6:20
